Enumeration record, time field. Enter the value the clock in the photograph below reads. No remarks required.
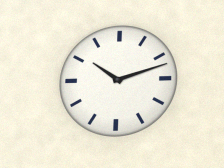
10:12
